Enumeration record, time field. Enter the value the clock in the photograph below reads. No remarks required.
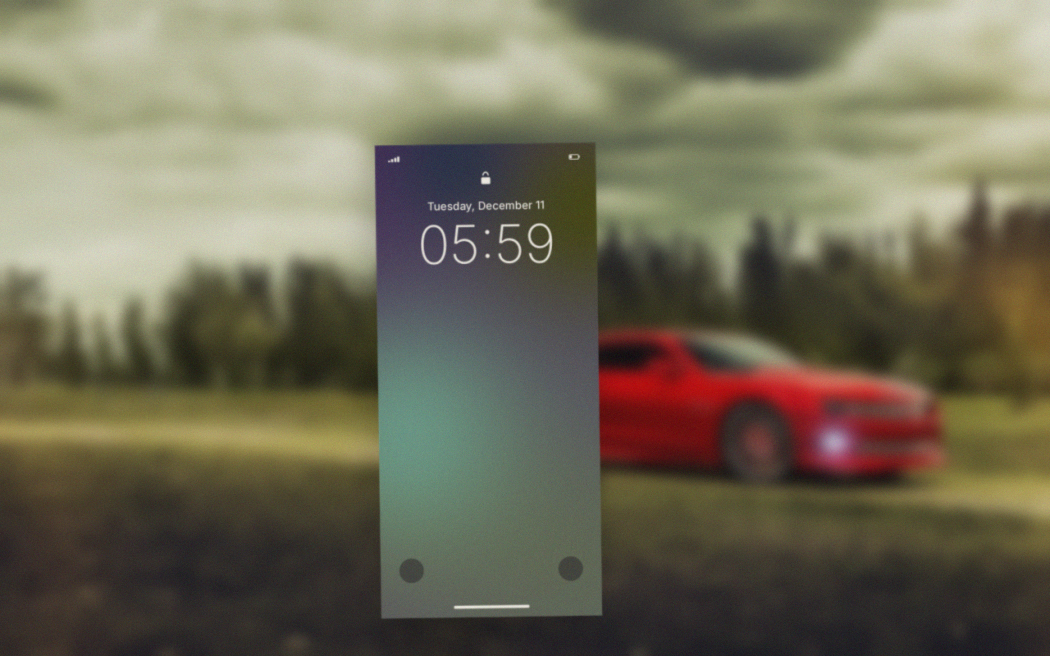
5:59
